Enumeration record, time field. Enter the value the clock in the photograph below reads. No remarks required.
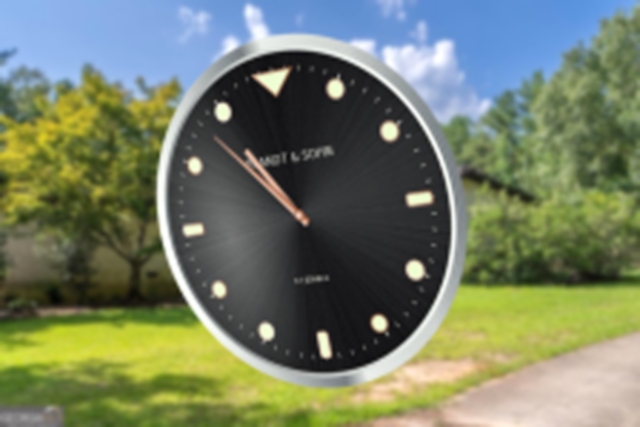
10:53
